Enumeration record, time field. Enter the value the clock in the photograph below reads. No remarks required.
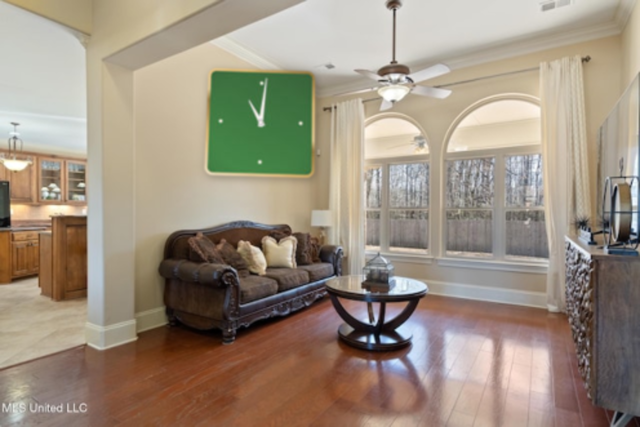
11:01
